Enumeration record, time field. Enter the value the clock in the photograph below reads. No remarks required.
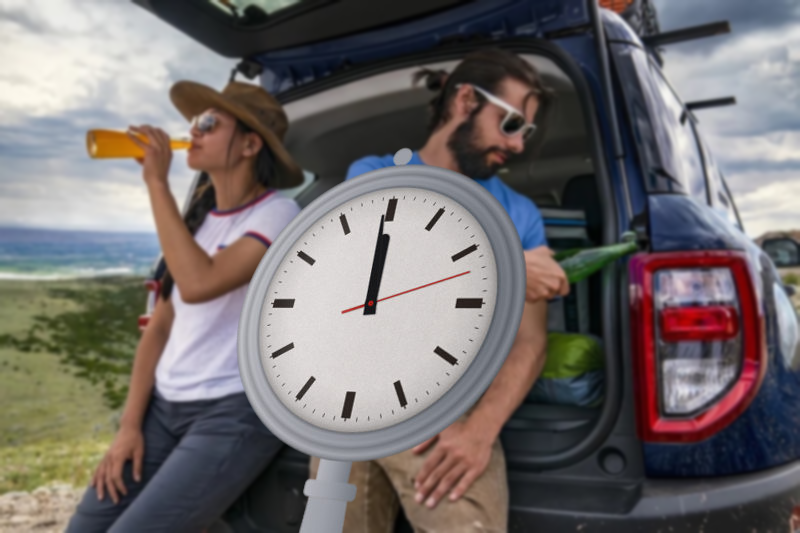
11:59:12
